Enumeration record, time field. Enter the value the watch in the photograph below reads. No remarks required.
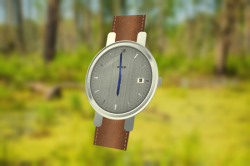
5:59
